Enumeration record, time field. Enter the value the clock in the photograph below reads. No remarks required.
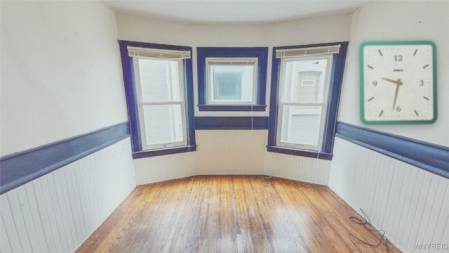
9:32
